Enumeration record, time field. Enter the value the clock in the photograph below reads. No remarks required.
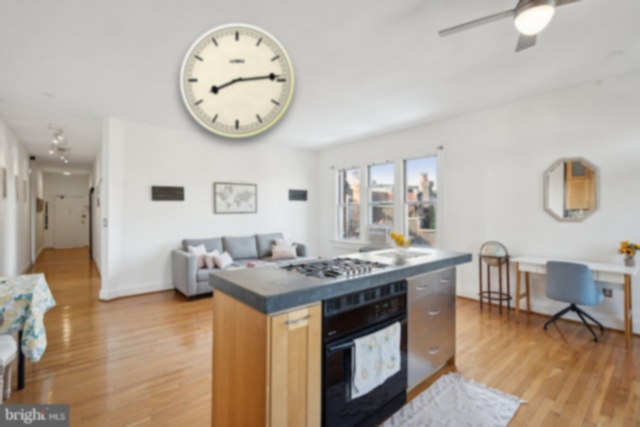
8:14
